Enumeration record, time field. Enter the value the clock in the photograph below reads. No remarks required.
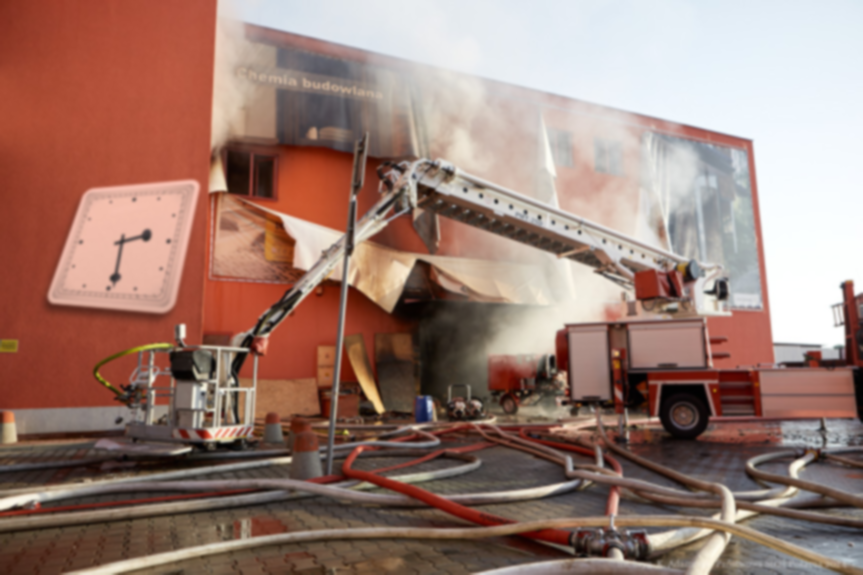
2:29
